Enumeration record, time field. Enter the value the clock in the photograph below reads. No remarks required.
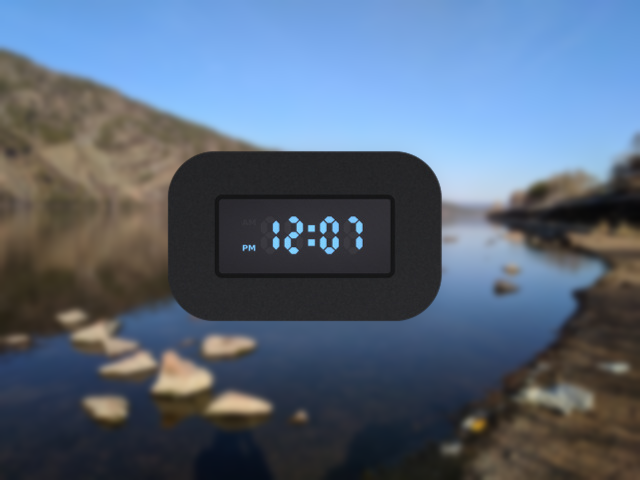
12:07
